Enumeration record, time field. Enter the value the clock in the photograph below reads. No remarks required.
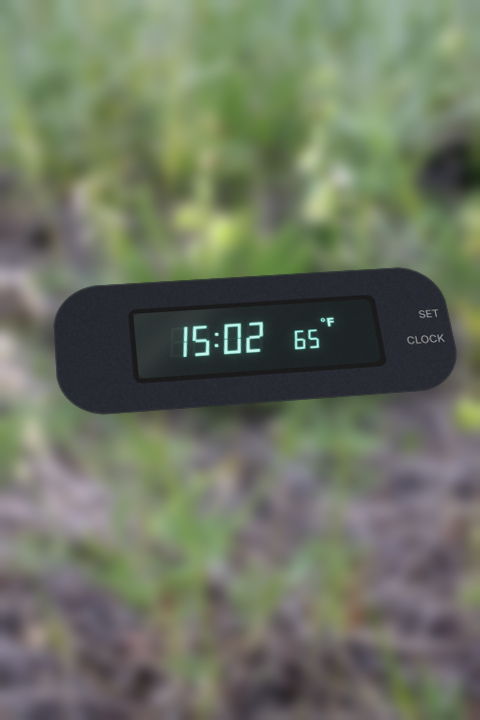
15:02
